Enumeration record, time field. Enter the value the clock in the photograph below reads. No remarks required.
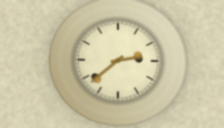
2:38
